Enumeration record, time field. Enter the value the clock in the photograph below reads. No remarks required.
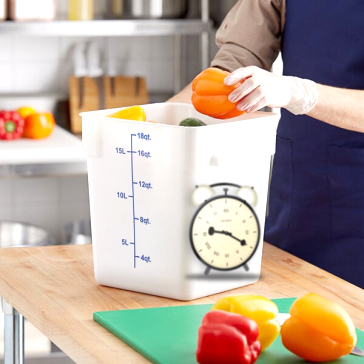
9:20
